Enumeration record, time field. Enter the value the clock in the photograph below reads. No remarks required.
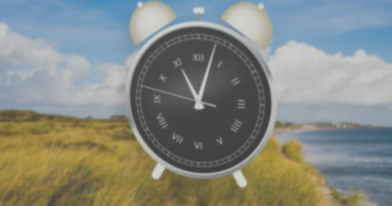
11:02:47
